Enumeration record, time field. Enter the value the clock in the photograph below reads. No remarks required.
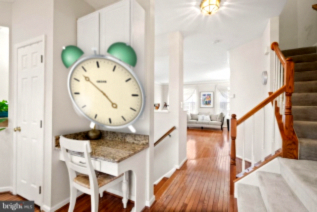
4:53
